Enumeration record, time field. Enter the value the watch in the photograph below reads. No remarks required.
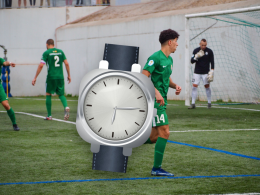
6:14
